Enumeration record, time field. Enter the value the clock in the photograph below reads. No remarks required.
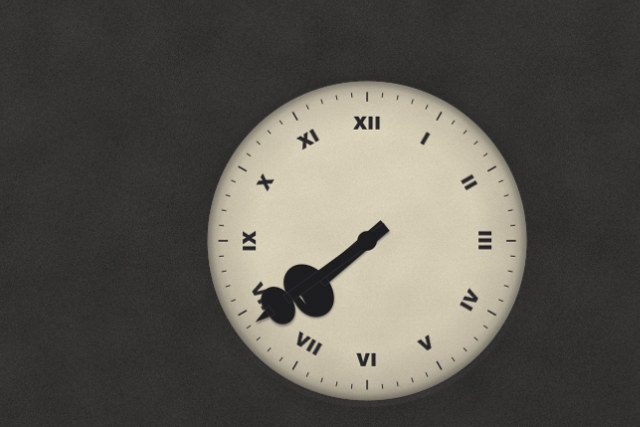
7:39
